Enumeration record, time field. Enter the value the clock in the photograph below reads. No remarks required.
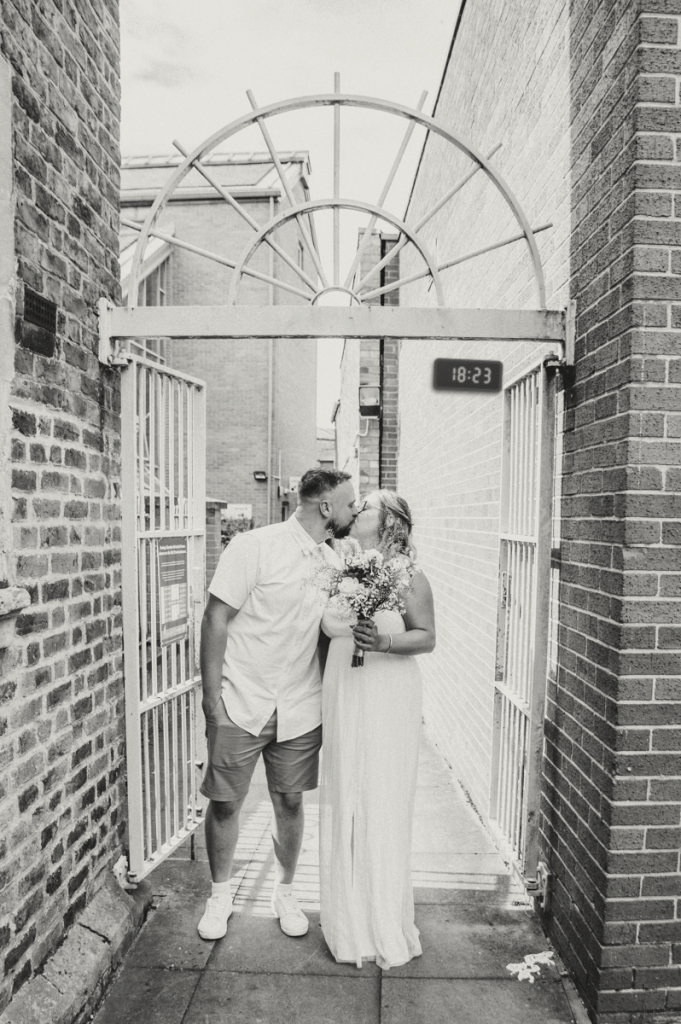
18:23
